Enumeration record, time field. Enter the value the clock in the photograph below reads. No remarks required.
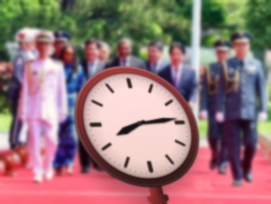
8:14
